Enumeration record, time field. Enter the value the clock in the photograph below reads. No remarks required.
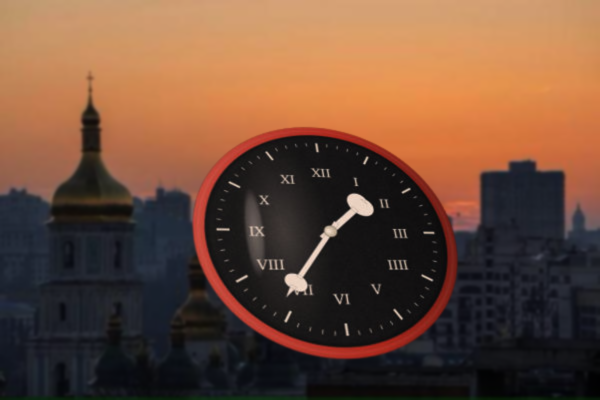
1:36
